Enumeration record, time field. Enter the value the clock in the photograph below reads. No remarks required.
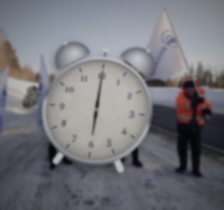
6:00
